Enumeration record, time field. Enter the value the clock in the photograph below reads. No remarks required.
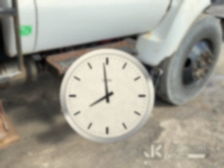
7:59
